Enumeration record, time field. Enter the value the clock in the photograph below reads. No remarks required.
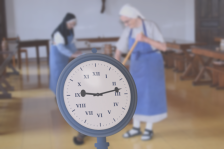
9:13
